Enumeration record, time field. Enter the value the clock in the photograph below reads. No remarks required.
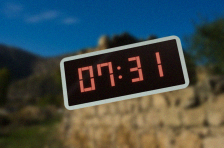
7:31
